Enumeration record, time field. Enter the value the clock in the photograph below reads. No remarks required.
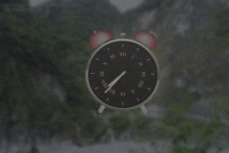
7:37
